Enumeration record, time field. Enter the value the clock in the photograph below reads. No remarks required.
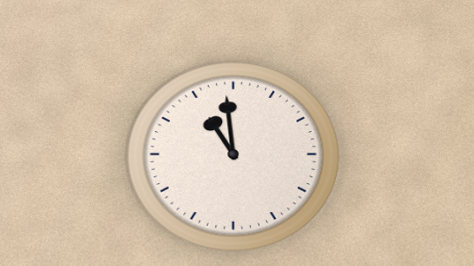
10:59
